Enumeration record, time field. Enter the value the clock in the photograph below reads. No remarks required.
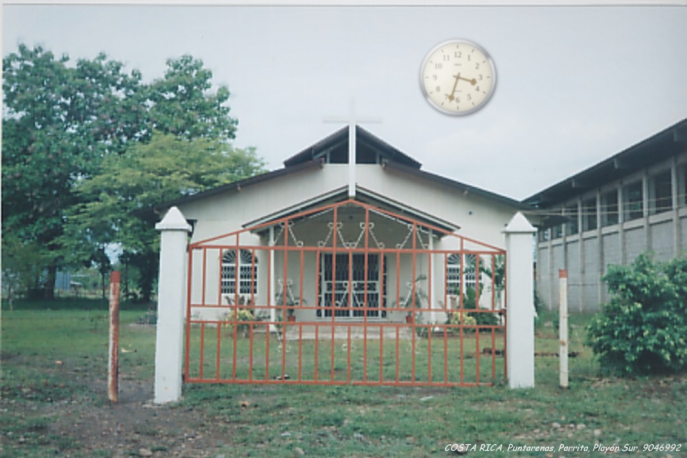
3:33
